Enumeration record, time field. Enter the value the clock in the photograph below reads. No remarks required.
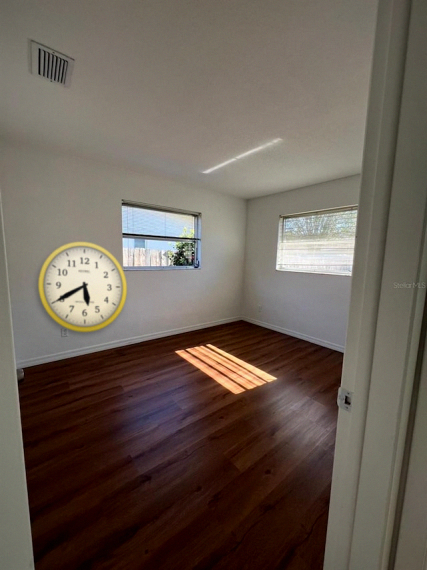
5:40
